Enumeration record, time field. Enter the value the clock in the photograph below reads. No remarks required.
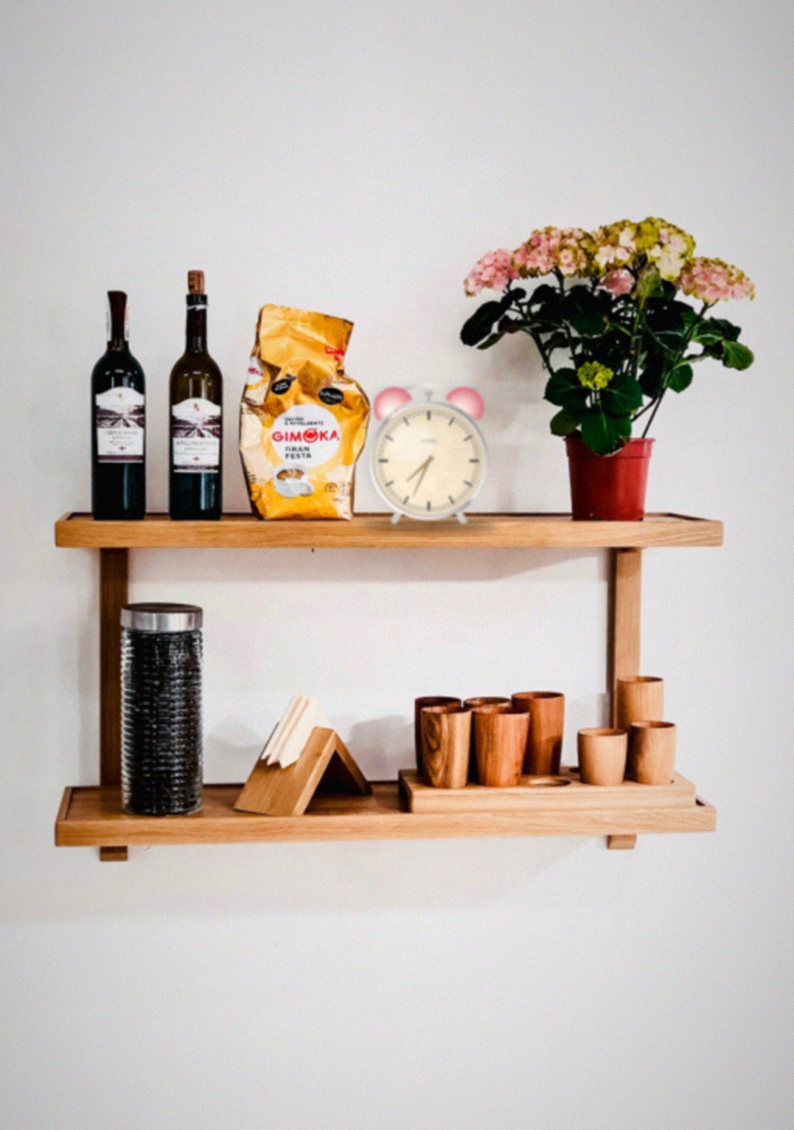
7:34
